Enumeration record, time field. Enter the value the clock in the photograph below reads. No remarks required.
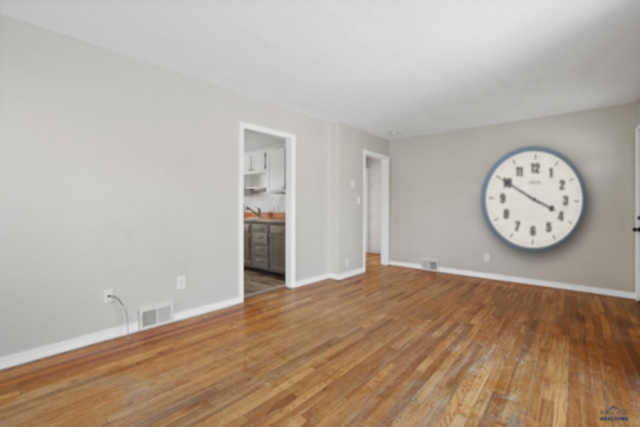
3:50
